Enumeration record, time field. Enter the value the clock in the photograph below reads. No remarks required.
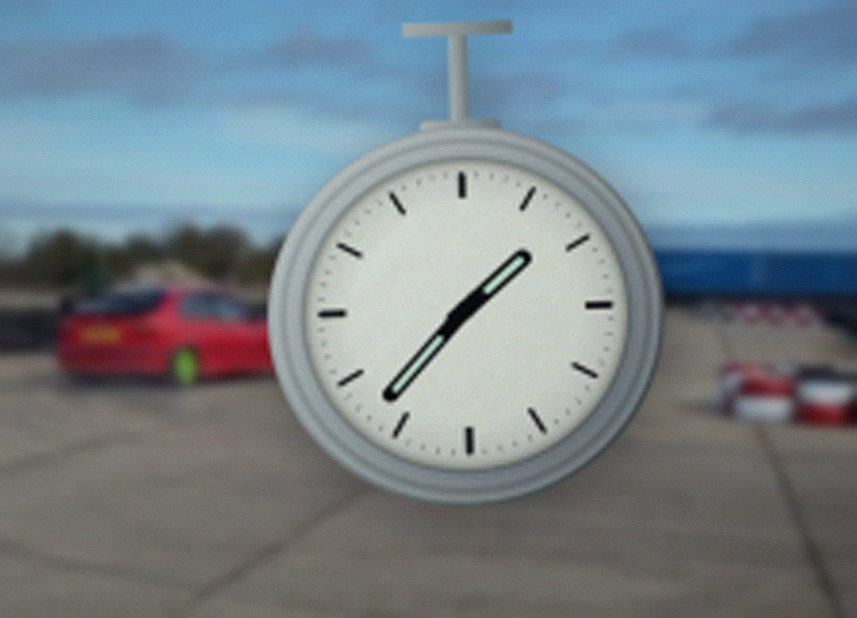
1:37
